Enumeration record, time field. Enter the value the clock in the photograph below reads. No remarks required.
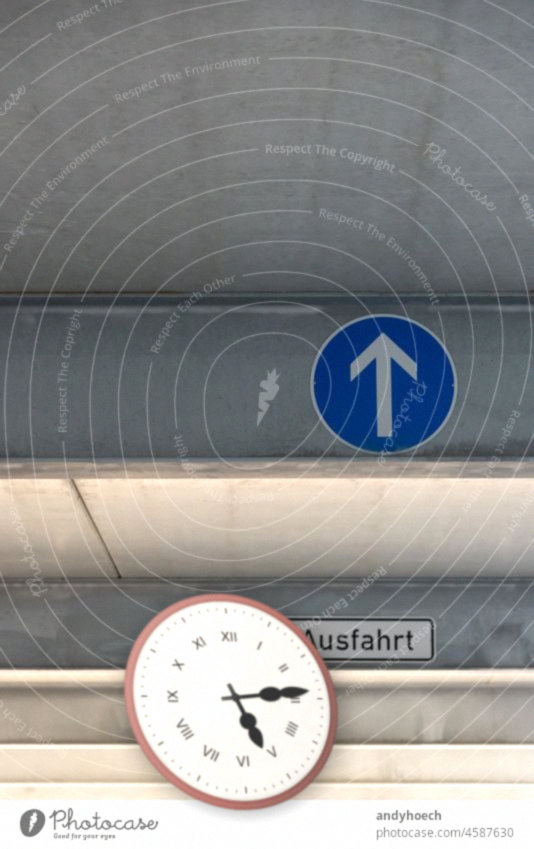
5:14
